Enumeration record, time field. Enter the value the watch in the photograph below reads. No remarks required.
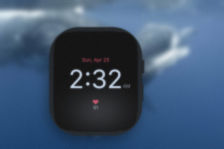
2:32
